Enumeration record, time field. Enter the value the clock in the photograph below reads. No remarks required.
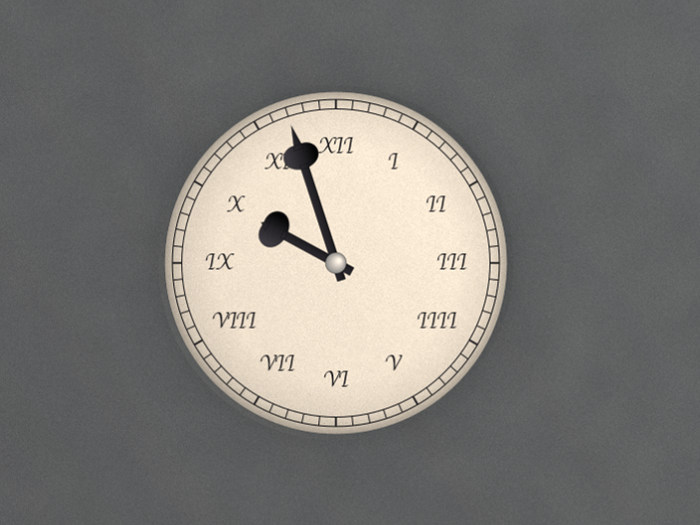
9:57
